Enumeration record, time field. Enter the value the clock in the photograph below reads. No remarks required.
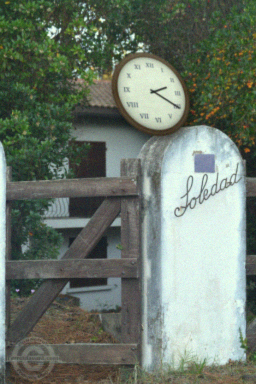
2:20
